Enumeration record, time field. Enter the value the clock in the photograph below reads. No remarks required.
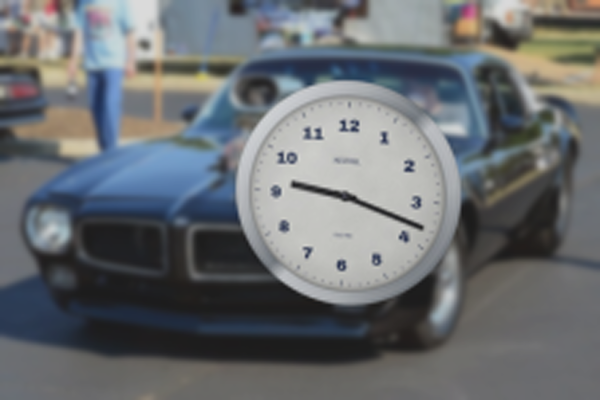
9:18
